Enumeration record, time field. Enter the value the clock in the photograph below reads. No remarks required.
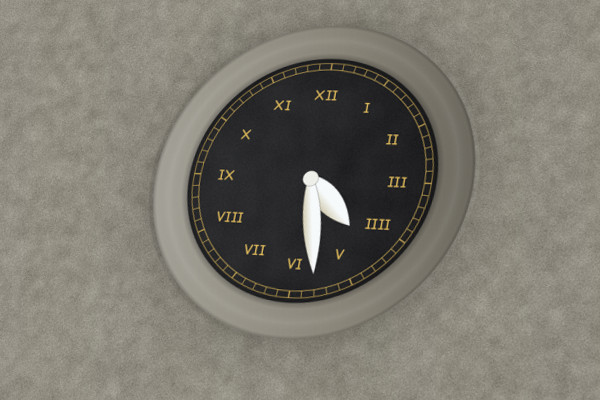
4:28
